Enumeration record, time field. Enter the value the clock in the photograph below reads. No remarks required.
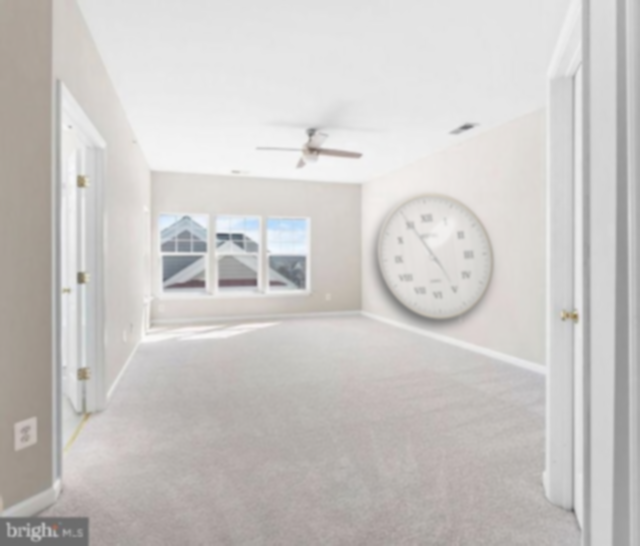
4:55
